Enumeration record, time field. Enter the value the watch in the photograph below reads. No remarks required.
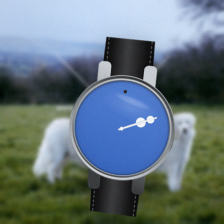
2:11
